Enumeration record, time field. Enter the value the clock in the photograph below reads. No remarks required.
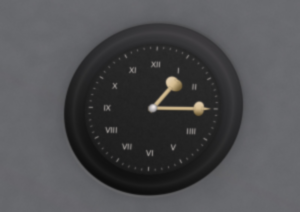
1:15
